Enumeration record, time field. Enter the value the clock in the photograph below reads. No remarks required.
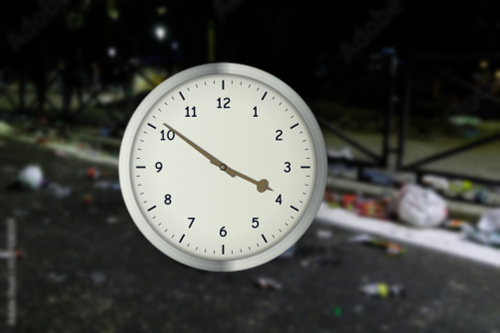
3:51
